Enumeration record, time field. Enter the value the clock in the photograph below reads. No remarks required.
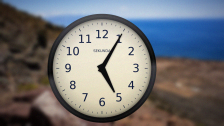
5:05
